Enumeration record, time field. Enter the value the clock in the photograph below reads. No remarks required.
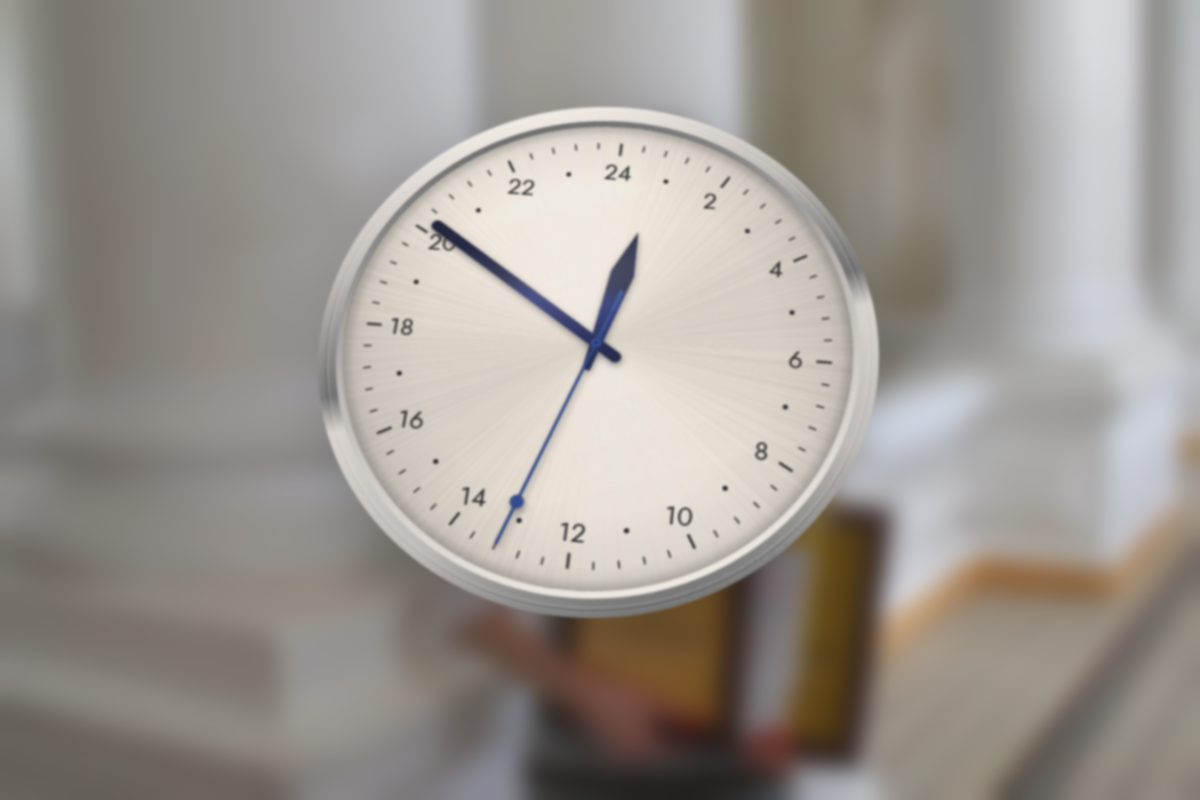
0:50:33
